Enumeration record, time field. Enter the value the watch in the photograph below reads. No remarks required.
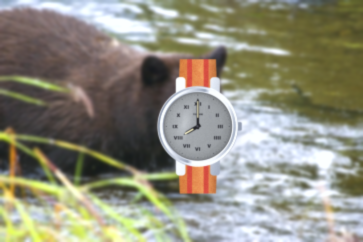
8:00
